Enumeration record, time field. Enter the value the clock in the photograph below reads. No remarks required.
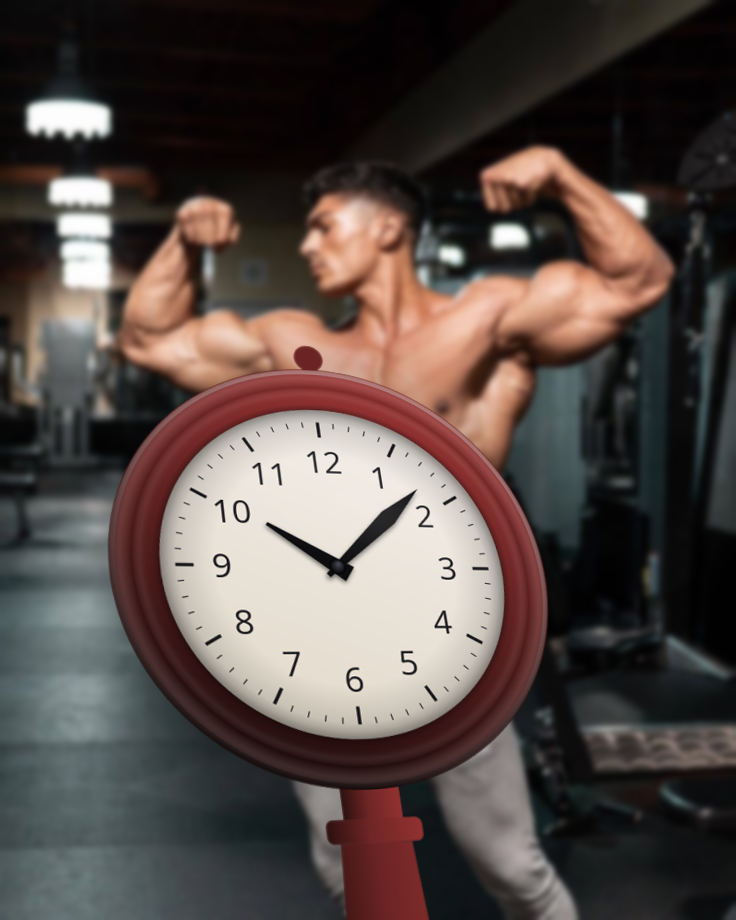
10:08
